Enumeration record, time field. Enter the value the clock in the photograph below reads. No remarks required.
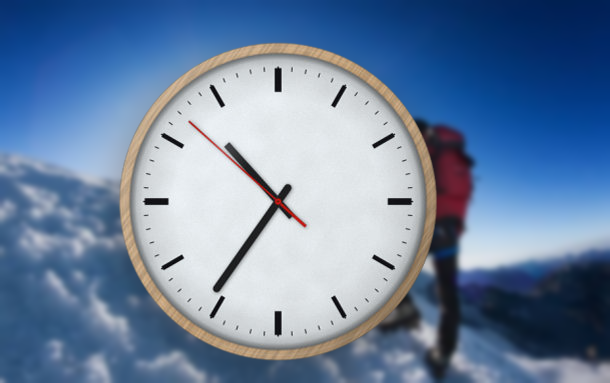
10:35:52
